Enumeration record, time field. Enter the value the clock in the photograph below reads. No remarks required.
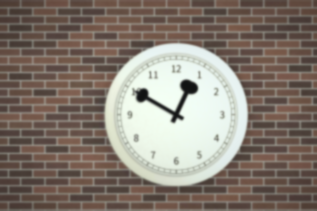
12:50
